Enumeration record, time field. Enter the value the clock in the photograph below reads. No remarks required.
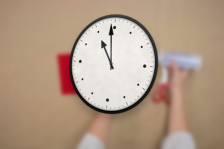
10:59
